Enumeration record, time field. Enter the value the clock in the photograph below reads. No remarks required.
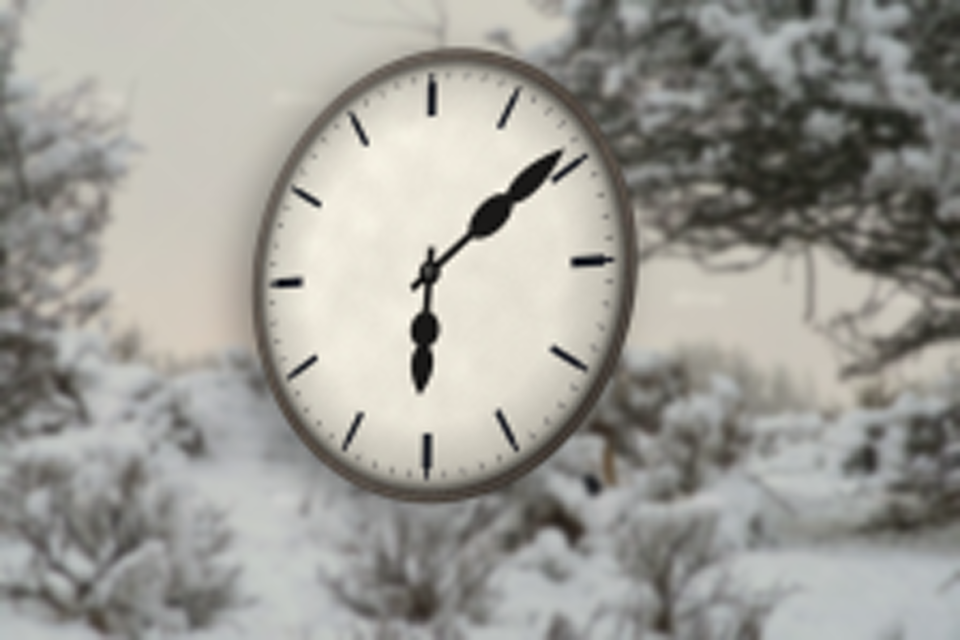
6:09
